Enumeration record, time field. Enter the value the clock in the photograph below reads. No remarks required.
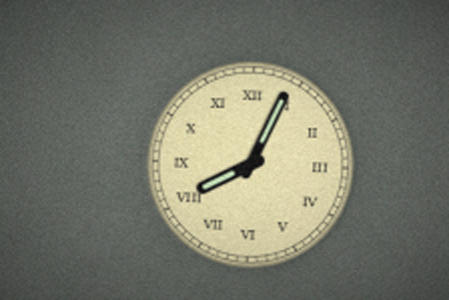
8:04
